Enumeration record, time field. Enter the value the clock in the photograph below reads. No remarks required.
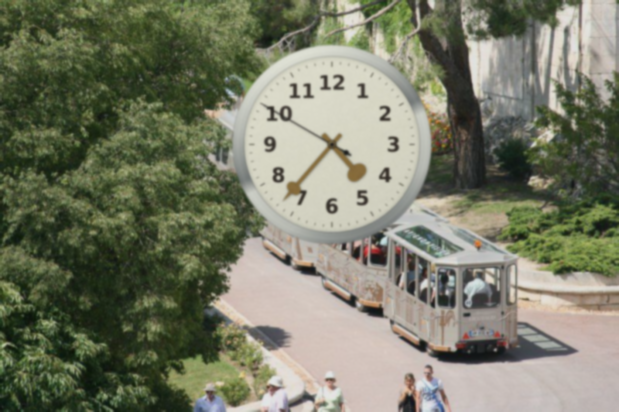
4:36:50
